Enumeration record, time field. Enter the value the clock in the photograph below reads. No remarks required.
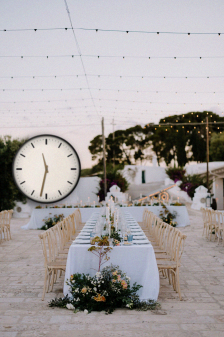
11:32
